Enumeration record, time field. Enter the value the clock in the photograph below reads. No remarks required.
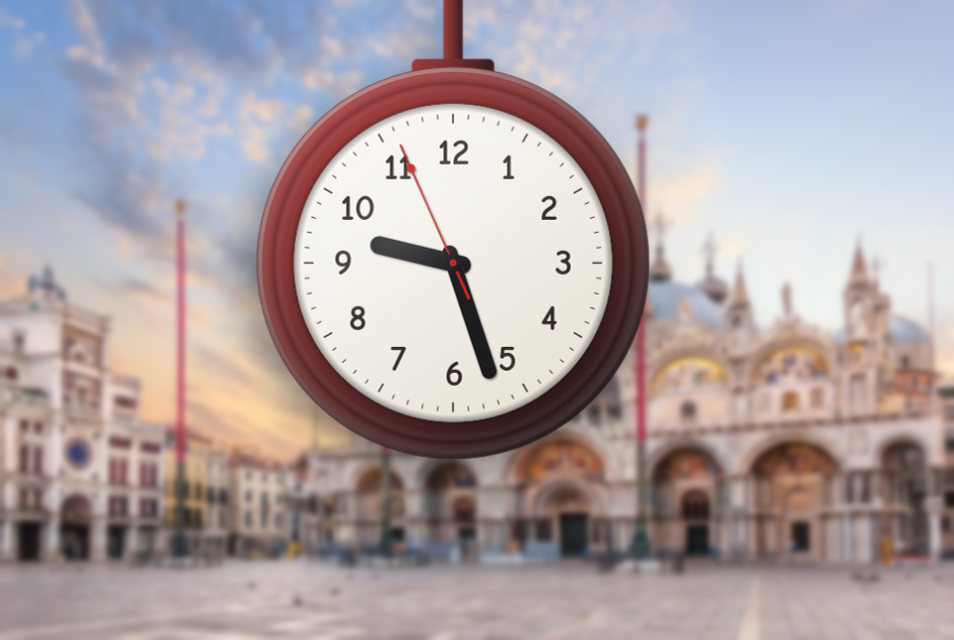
9:26:56
